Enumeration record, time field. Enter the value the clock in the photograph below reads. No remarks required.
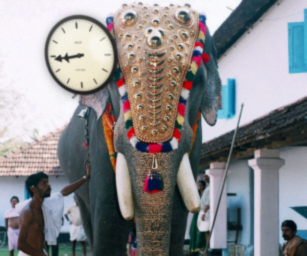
8:44
